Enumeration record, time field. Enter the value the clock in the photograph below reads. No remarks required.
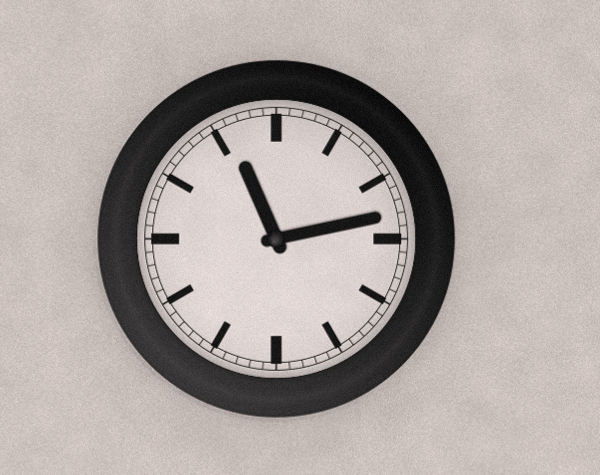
11:13
